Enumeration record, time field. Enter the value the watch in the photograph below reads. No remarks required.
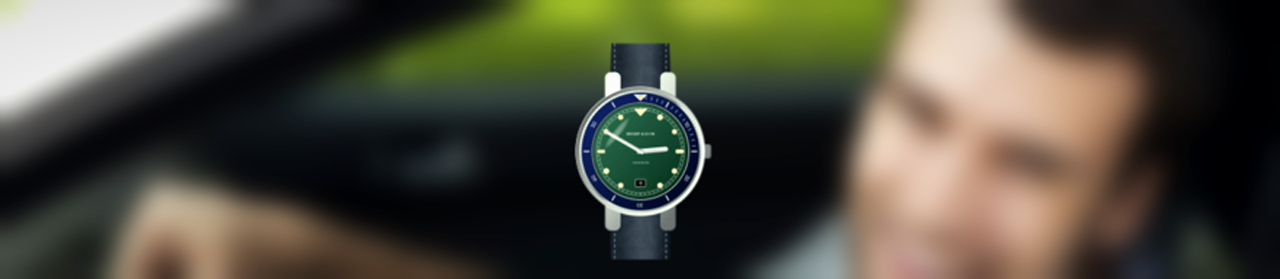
2:50
